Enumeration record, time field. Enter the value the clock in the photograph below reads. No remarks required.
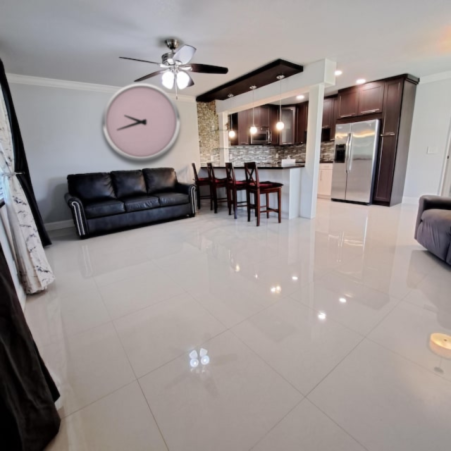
9:42
